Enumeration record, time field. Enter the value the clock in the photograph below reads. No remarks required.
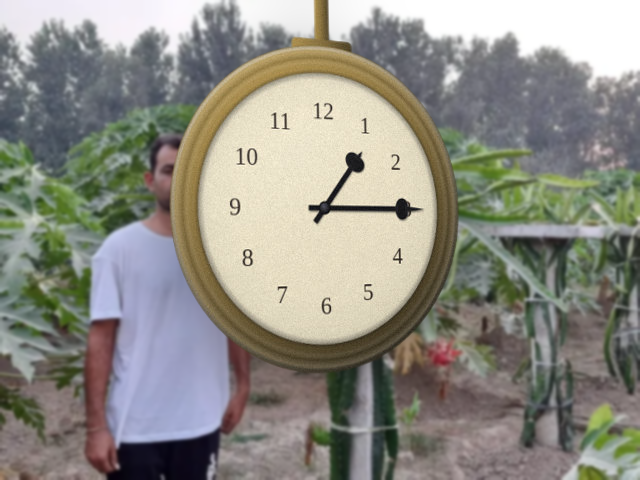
1:15
